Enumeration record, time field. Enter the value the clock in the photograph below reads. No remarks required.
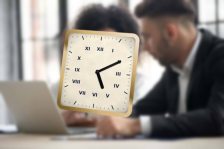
5:10
